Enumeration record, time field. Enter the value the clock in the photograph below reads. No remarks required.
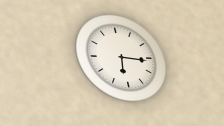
6:16
